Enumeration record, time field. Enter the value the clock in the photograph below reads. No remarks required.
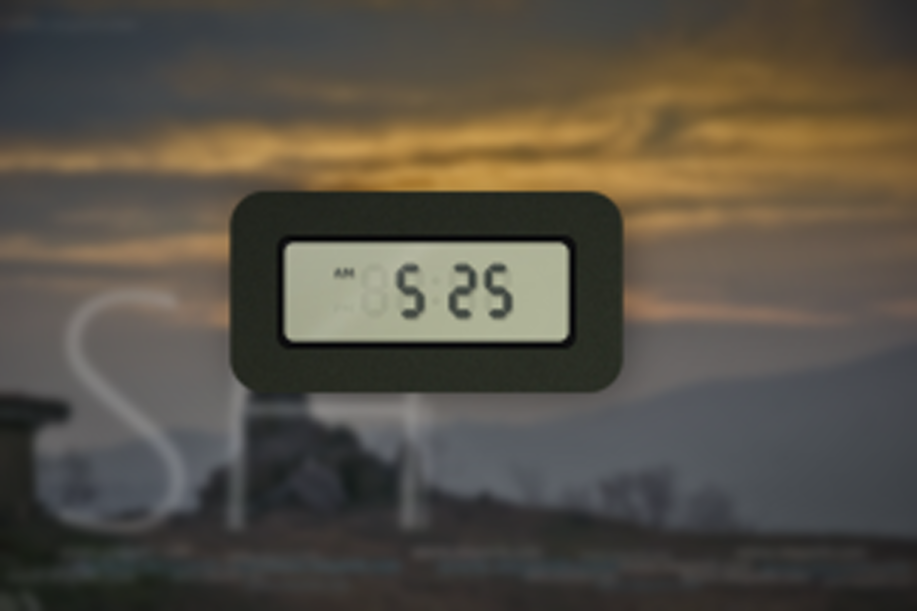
5:25
